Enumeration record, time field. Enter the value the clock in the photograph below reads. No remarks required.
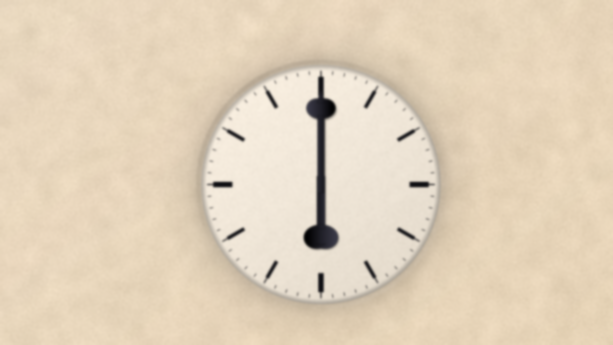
6:00
